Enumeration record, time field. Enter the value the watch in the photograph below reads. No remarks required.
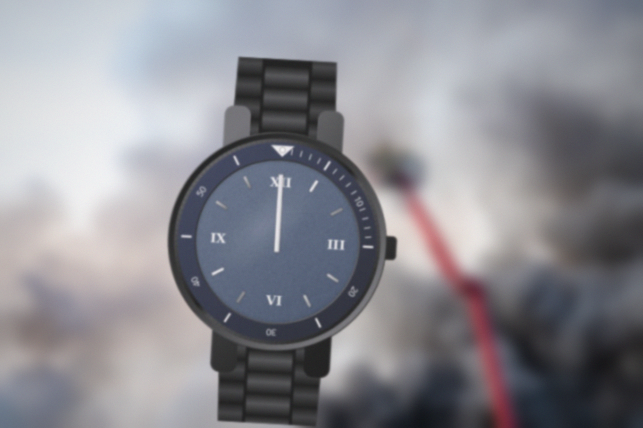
12:00
